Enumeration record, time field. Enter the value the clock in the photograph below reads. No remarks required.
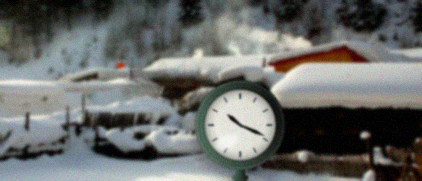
10:19
